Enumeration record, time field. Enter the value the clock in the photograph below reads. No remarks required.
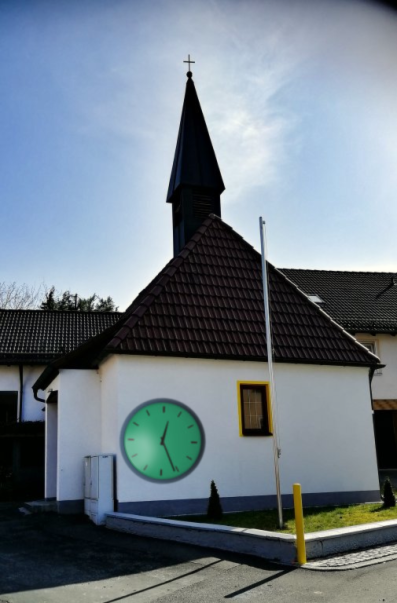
12:26
